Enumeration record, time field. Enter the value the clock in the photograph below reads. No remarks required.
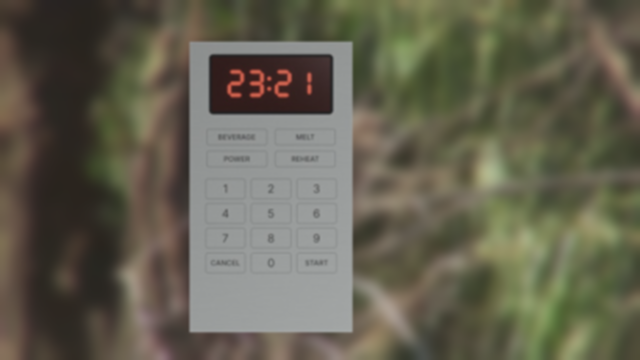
23:21
